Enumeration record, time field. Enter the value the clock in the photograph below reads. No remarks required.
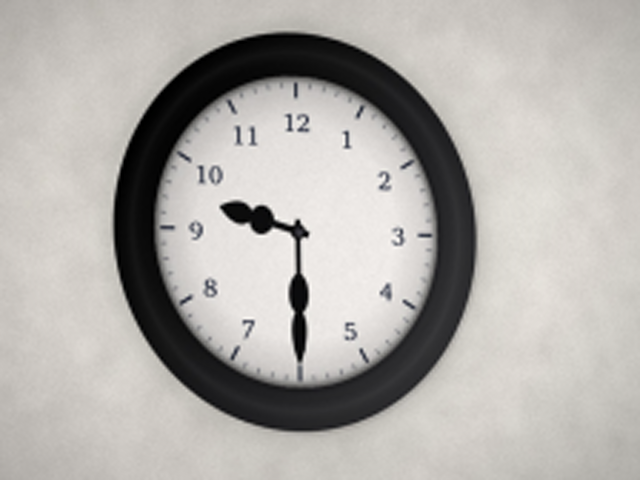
9:30
